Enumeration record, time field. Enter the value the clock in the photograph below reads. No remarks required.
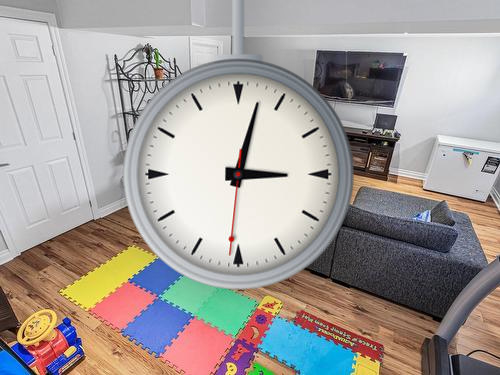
3:02:31
